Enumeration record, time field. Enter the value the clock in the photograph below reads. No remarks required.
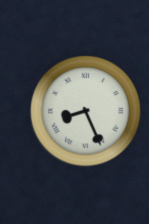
8:26
